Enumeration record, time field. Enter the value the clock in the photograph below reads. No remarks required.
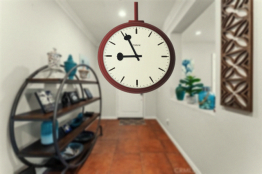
8:56
